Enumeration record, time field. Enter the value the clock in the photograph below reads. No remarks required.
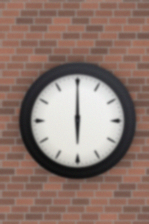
6:00
